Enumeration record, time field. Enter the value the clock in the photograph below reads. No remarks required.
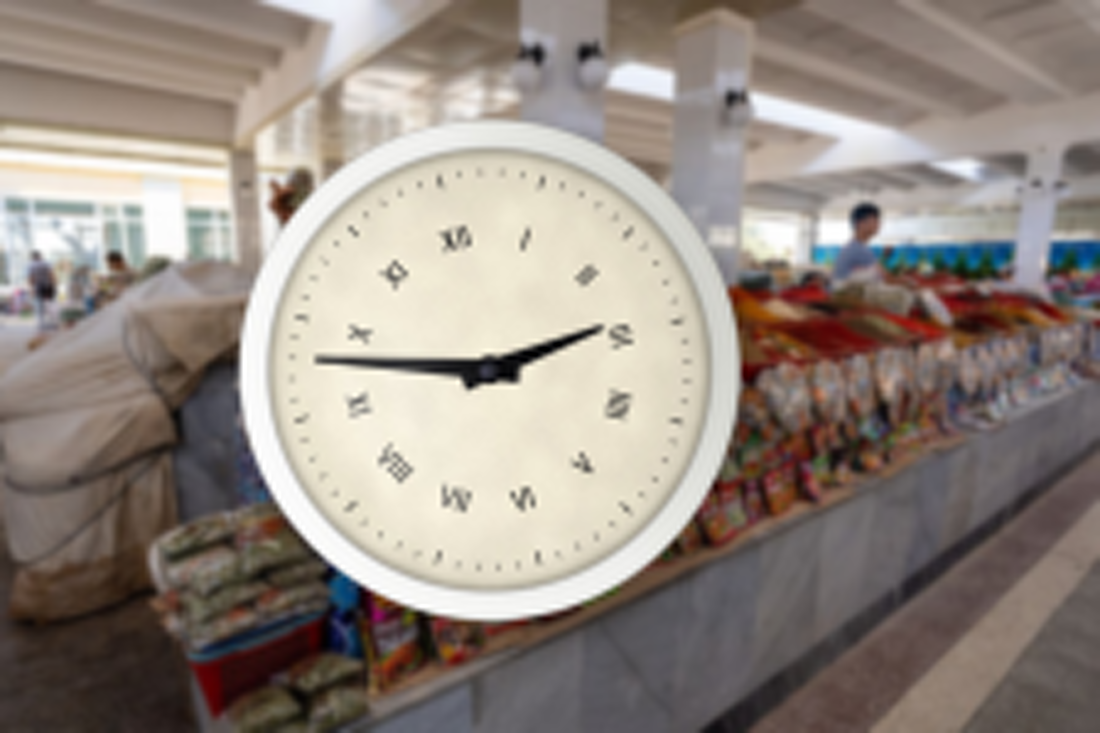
2:48
